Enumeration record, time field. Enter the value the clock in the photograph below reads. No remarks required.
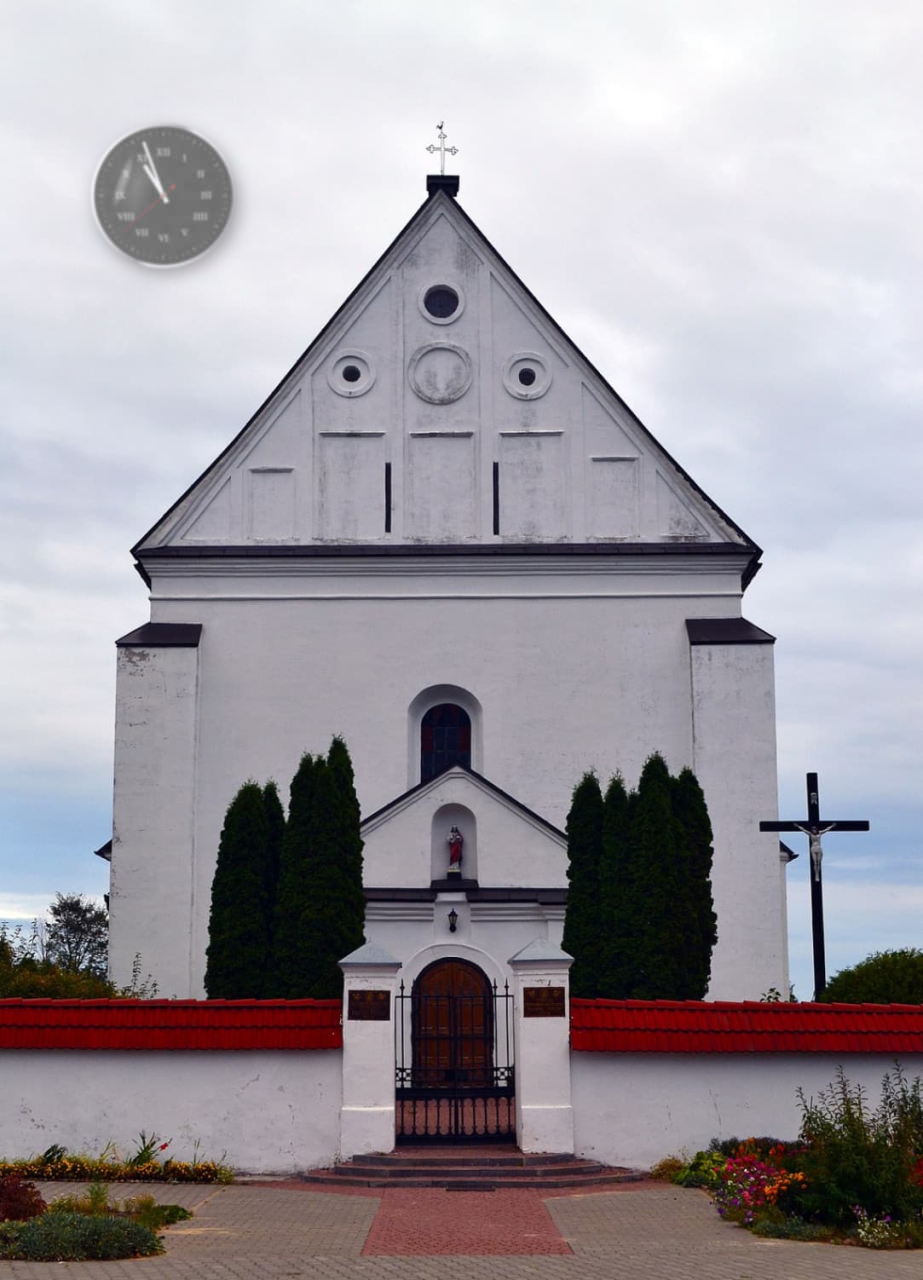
10:56:38
